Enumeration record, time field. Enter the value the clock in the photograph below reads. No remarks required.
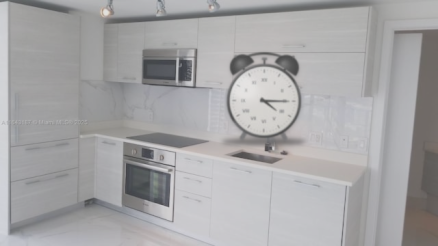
4:15
